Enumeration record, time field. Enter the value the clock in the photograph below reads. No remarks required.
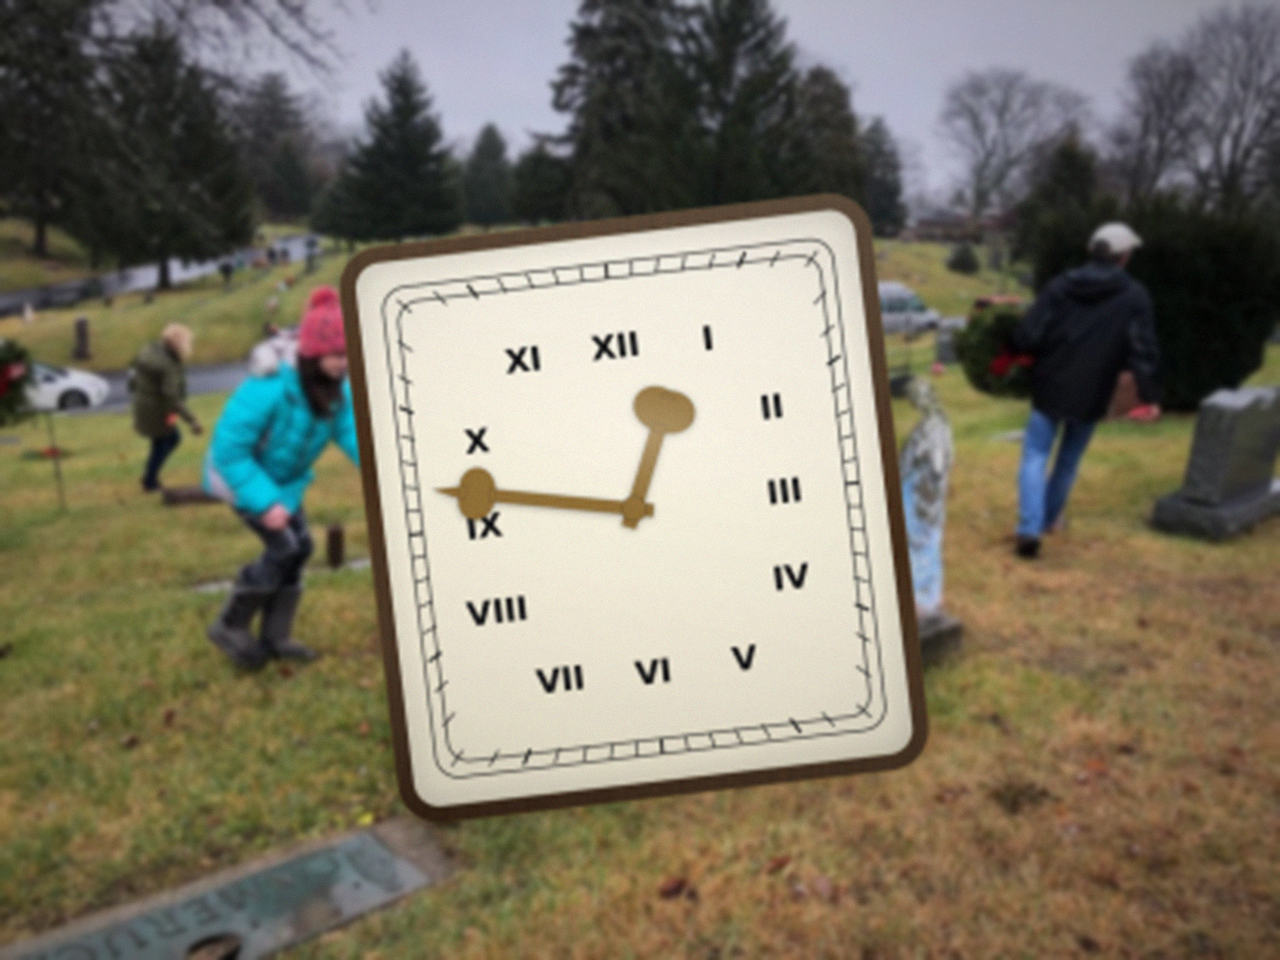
12:47
